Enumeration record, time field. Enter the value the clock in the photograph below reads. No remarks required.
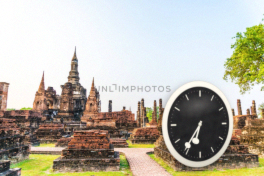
6:36
